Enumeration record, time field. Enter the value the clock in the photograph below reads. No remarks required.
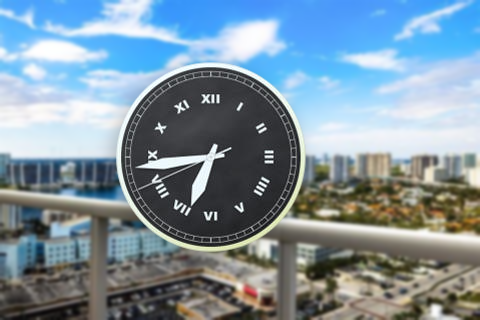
6:43:41
